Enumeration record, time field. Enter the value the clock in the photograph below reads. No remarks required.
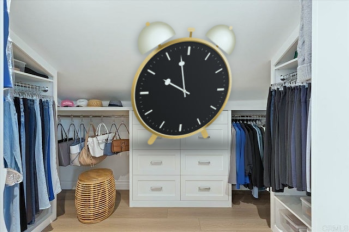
9:58
